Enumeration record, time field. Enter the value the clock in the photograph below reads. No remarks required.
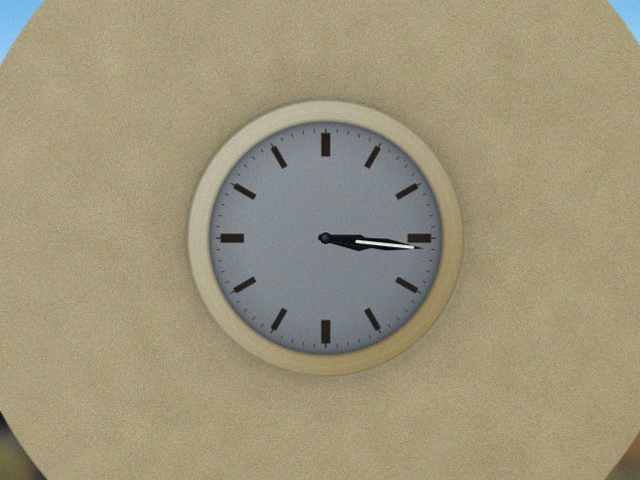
3:16
